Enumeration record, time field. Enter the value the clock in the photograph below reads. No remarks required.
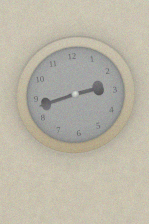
2:43
